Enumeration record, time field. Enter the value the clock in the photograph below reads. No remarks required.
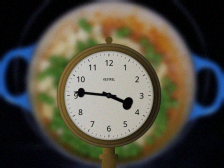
3:46
